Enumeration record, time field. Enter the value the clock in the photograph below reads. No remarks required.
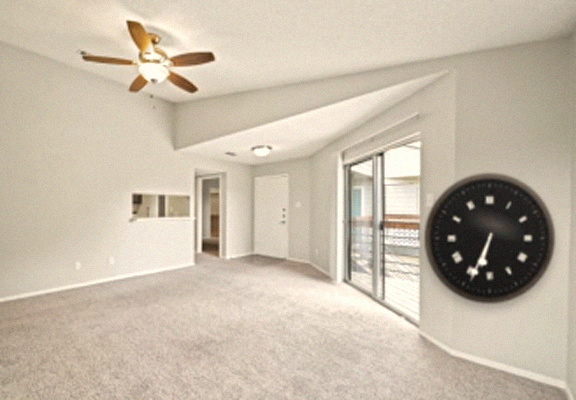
6:34
